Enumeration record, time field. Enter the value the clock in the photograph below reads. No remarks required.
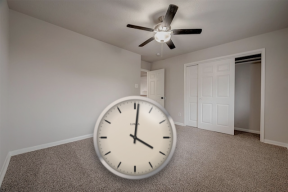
4:01
